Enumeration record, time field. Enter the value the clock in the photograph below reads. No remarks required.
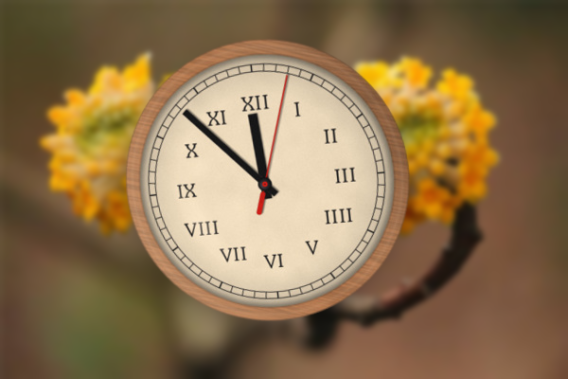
11:53:03
